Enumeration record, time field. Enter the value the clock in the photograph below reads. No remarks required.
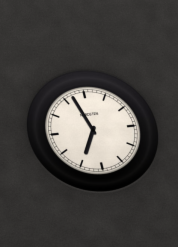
6:57
